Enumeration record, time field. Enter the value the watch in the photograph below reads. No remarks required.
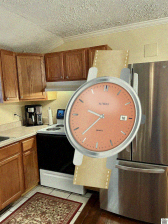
9:37
